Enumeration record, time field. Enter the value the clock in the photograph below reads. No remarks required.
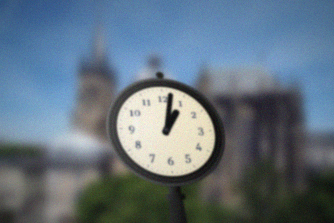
1:02
